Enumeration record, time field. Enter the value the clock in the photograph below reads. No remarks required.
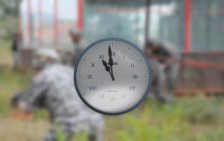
10:59
